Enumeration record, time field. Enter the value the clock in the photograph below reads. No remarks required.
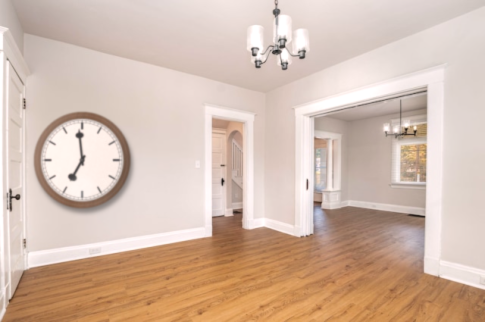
6:59
